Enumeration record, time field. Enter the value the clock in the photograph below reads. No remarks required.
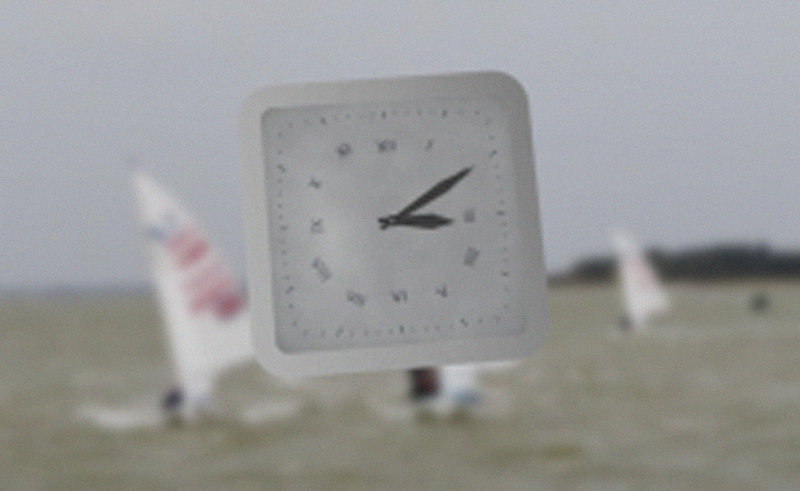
3:10
